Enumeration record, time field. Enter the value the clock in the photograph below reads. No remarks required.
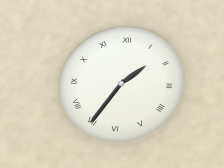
1:35
